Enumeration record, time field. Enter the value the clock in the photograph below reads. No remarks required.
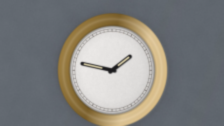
1:47
